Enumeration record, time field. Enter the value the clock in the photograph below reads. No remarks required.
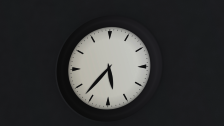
5:37
